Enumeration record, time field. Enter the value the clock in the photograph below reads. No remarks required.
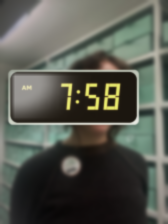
7:58
